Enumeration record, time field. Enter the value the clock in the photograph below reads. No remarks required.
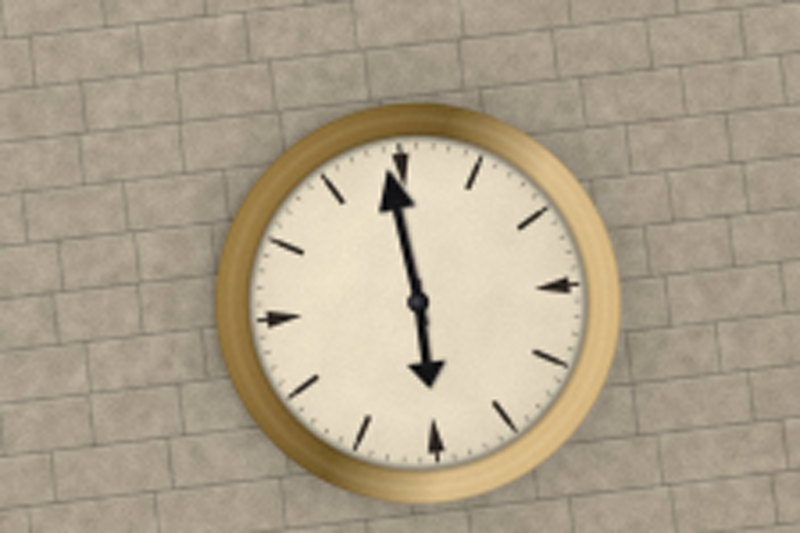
5:59
